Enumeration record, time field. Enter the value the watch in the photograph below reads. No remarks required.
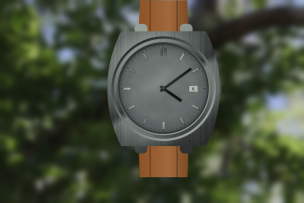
4:09
